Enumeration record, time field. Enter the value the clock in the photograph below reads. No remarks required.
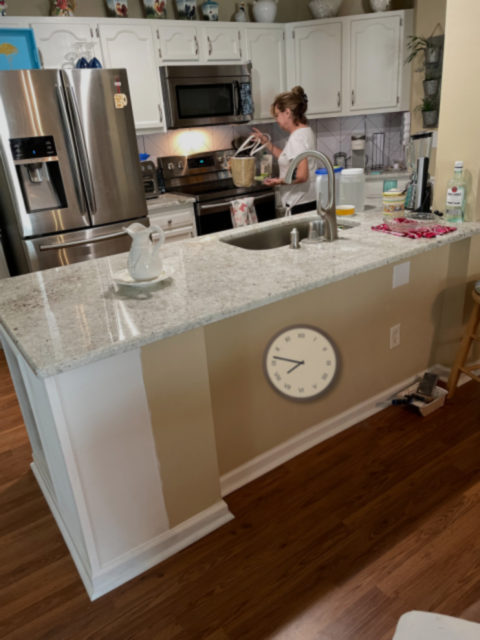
7:47
